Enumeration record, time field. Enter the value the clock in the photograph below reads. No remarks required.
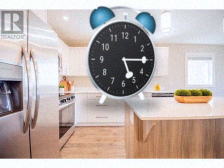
5:15
